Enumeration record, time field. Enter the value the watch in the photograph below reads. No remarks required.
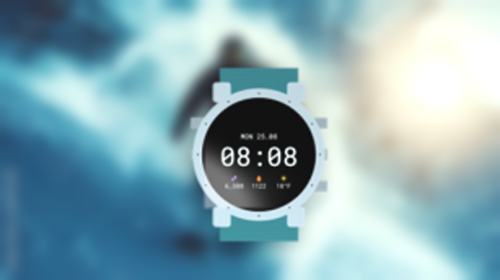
8:08
